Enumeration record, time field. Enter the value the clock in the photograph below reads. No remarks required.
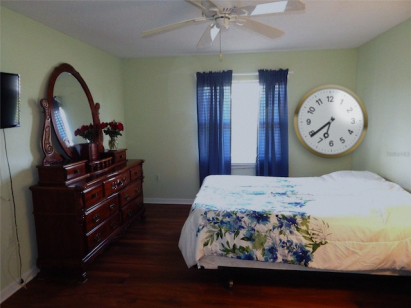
6:39
